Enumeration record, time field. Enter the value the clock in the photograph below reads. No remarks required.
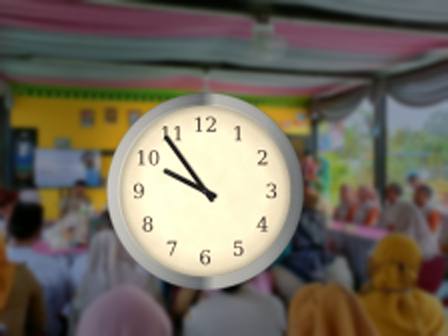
9:54
